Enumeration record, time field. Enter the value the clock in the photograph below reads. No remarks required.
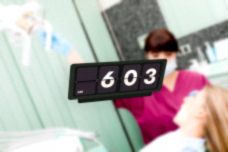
6:03
